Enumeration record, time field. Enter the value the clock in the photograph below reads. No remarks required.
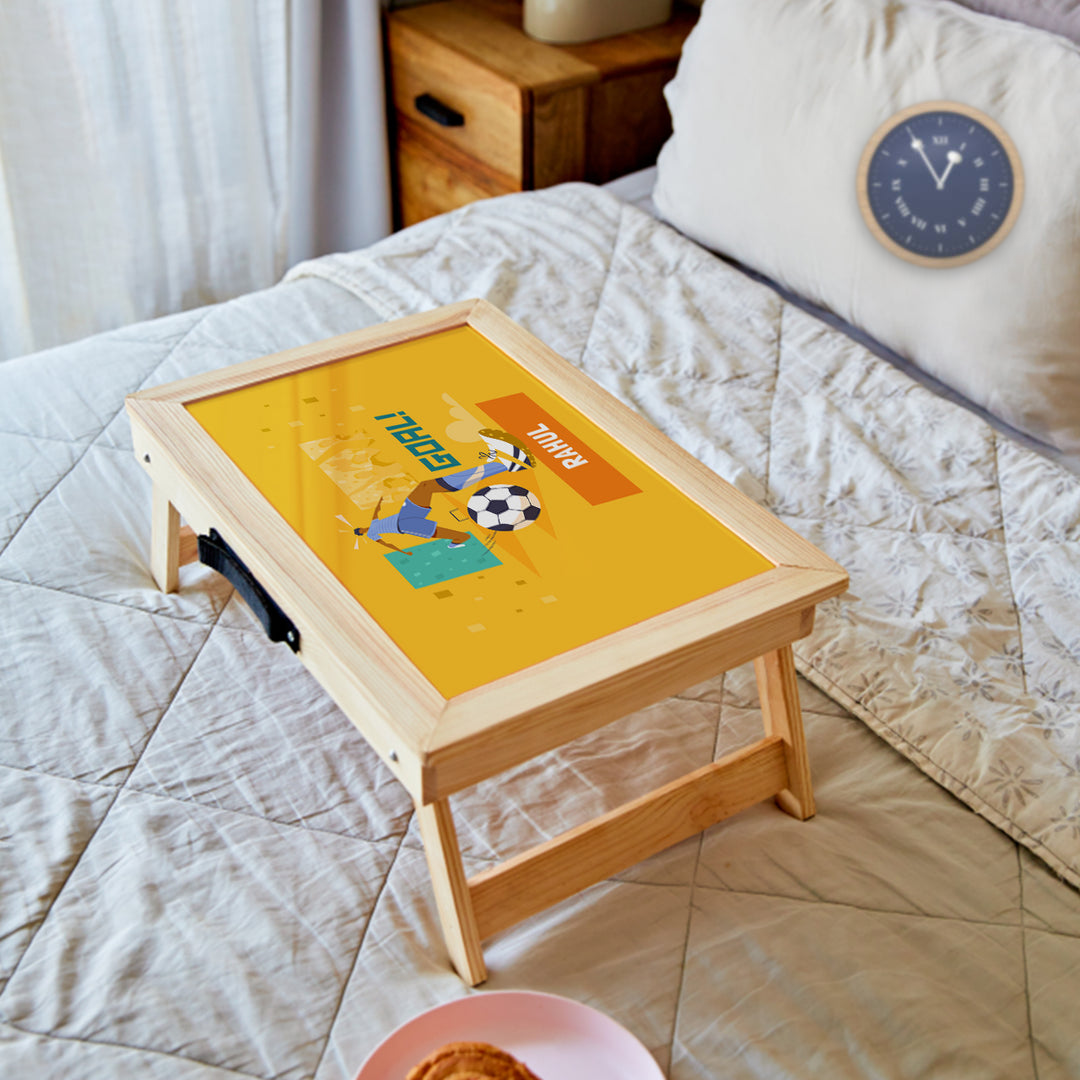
12:55
